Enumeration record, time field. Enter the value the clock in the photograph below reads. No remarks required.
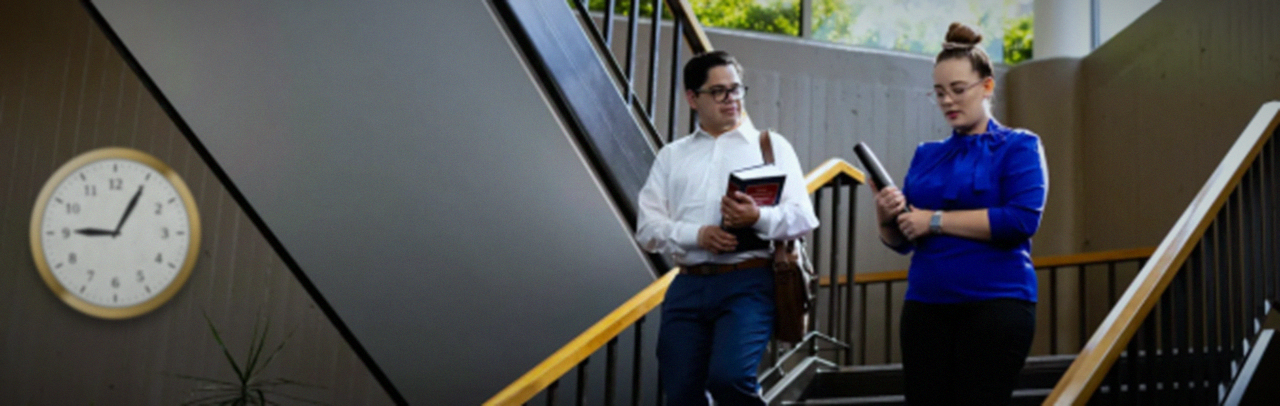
9:05
